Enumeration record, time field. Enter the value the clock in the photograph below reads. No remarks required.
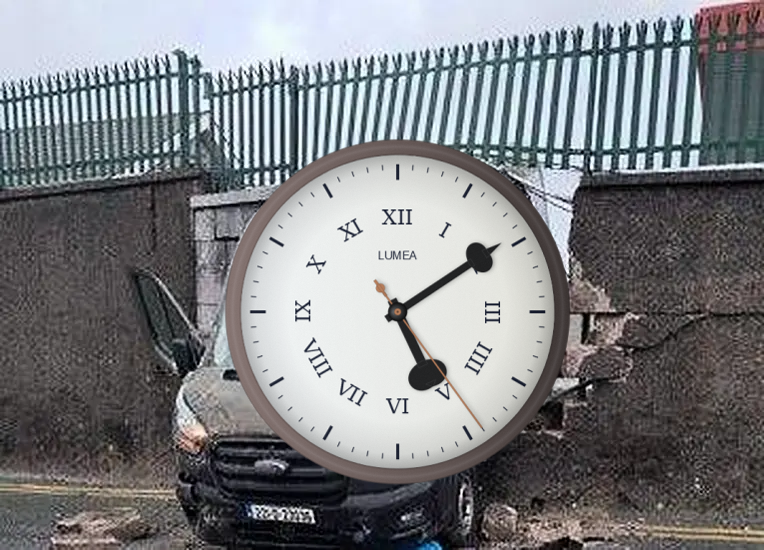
5:09:24
